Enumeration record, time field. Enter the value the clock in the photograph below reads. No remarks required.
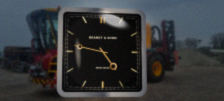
4:47
